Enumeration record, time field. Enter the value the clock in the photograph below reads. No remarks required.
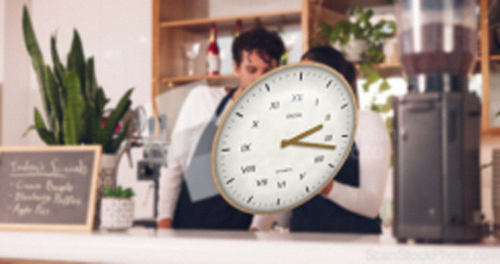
2:17
